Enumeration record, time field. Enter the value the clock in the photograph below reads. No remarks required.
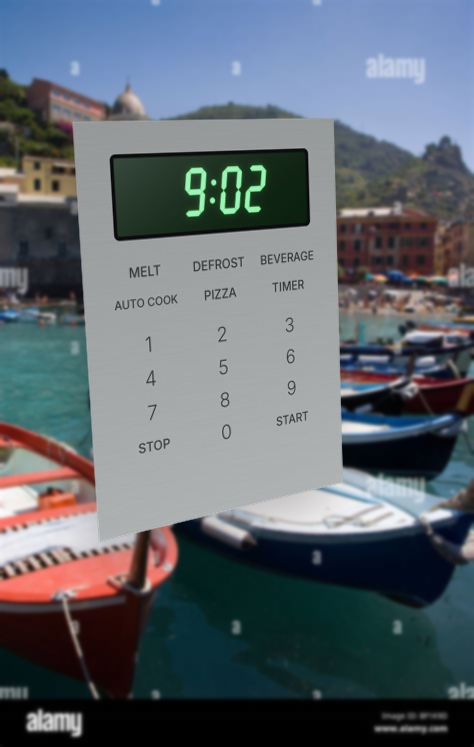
9:02
